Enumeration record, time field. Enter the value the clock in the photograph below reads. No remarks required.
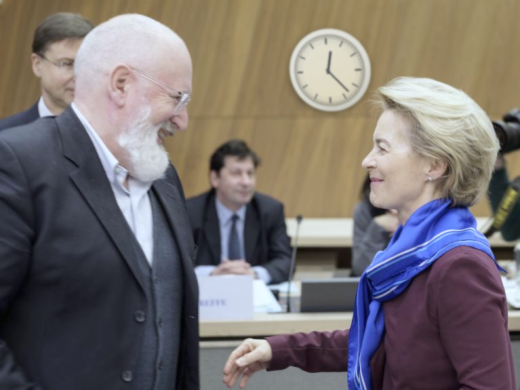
12:23
